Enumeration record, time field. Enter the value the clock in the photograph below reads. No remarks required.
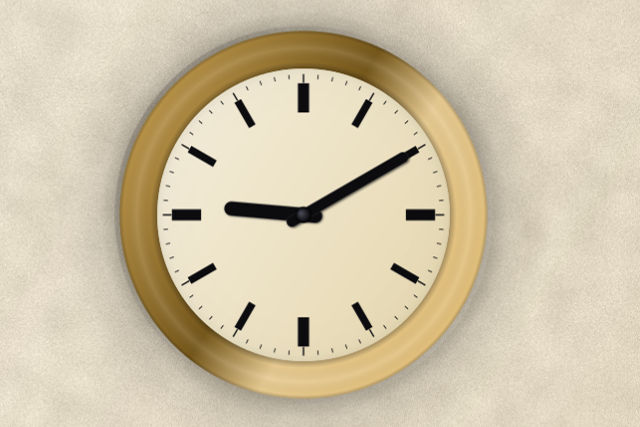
9:10
